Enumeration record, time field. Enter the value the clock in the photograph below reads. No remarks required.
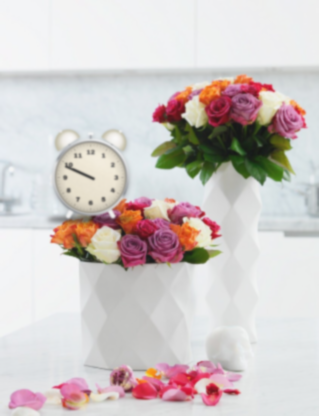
9:49
